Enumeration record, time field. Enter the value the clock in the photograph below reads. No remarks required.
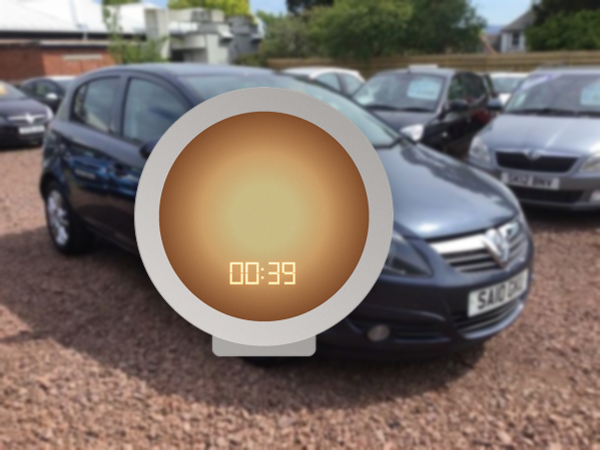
0:39
